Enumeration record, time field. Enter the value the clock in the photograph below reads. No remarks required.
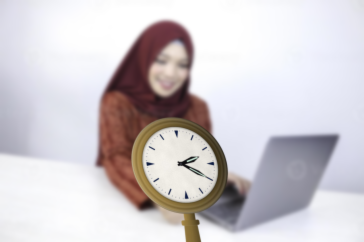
2:20
